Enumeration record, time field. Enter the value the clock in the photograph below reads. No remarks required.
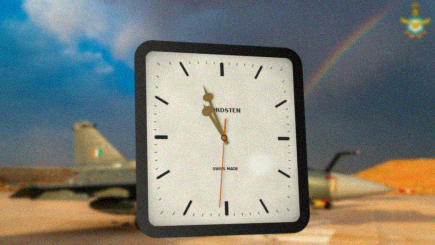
10:56:31
